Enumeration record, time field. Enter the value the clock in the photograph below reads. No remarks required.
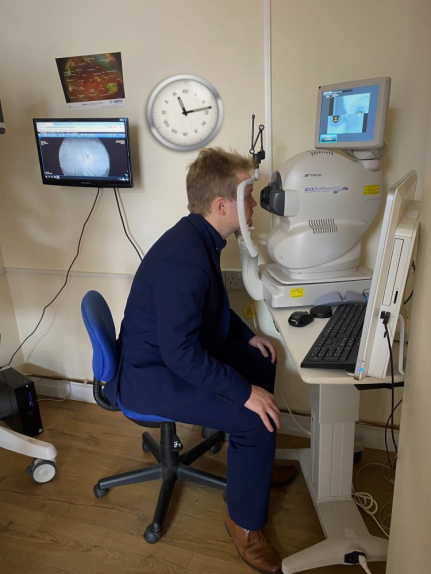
11:13
